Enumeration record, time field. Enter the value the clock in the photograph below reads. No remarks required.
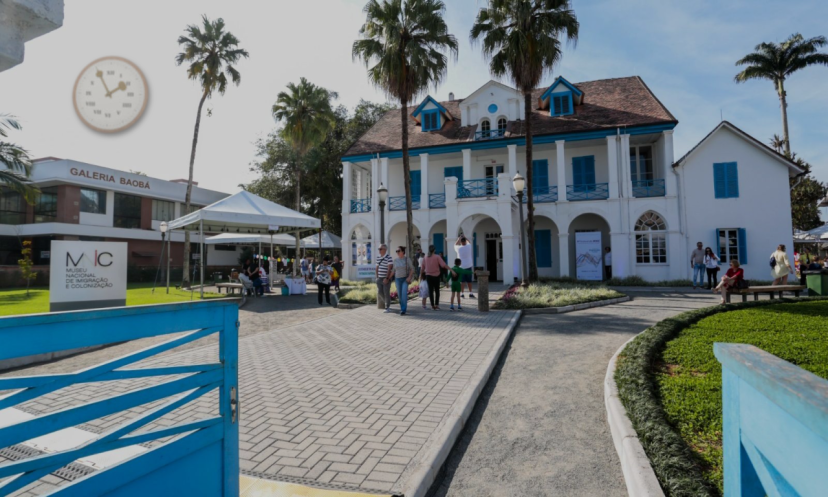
1:55
